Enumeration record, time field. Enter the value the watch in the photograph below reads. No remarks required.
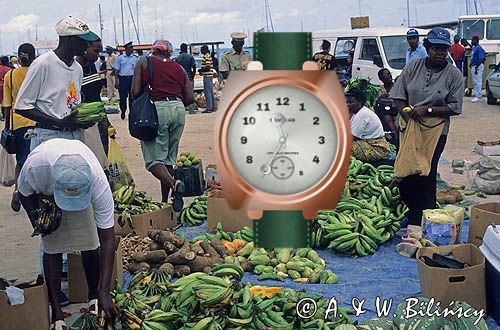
11:35
